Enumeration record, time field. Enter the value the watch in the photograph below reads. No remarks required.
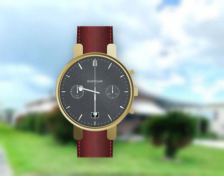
9:30
